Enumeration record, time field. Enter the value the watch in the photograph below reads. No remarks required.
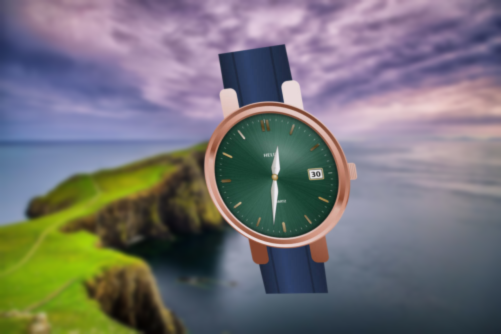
12:32
